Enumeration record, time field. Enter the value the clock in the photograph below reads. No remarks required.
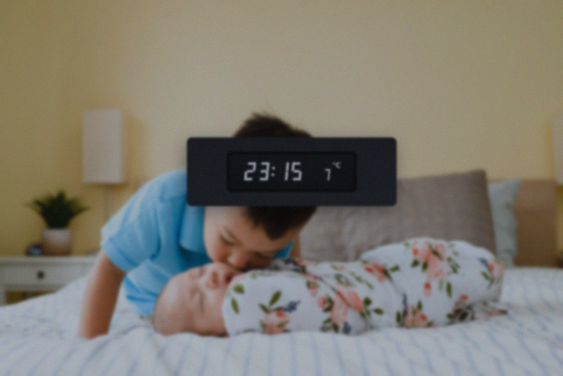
23:15
